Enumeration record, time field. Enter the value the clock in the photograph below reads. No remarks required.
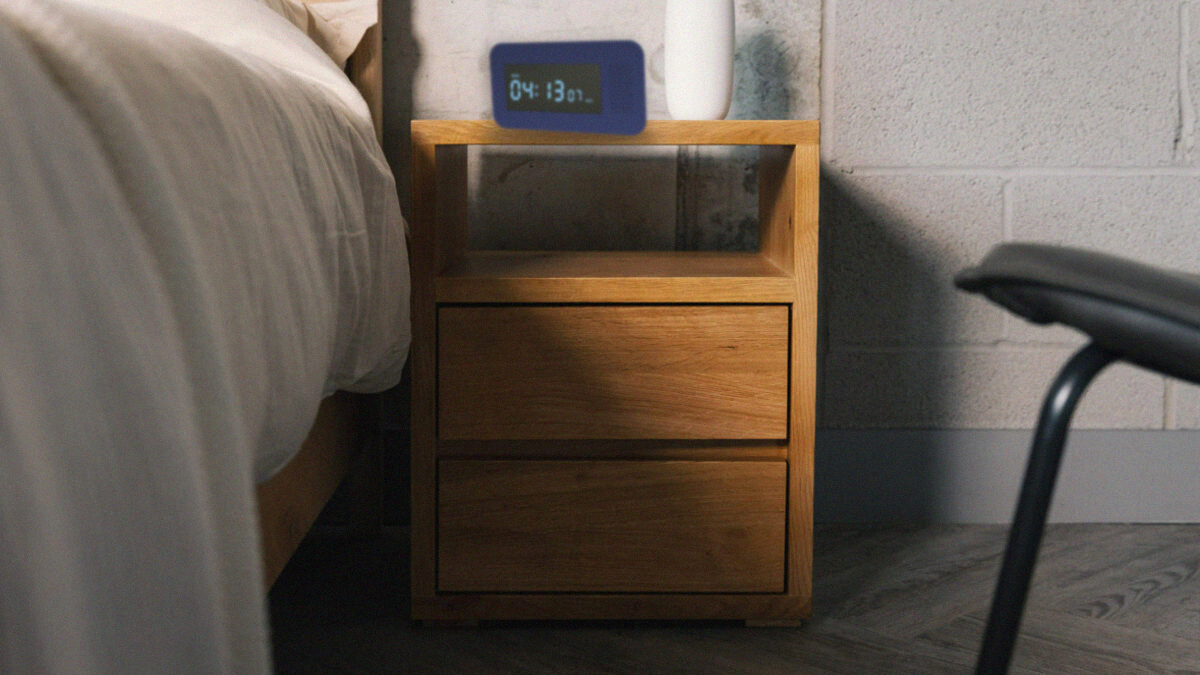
4:13
